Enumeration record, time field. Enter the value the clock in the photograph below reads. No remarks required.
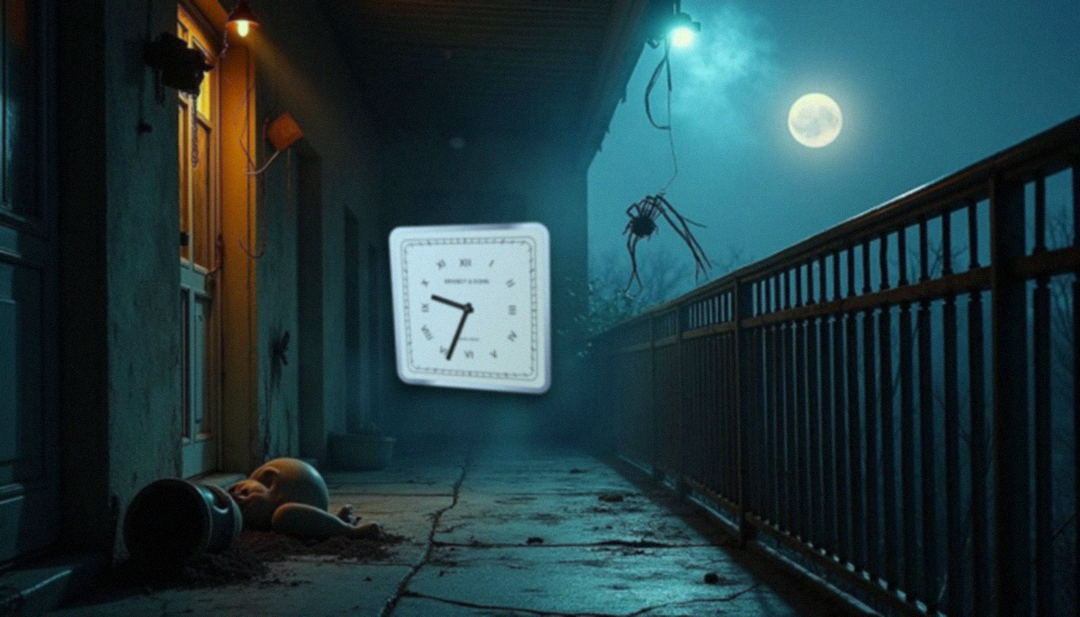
9:34
